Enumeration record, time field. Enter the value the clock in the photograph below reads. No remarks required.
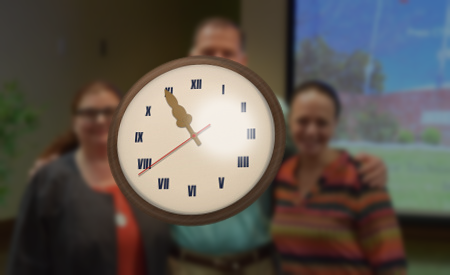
10:54:39
